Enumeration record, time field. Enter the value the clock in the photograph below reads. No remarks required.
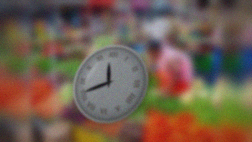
11:41
